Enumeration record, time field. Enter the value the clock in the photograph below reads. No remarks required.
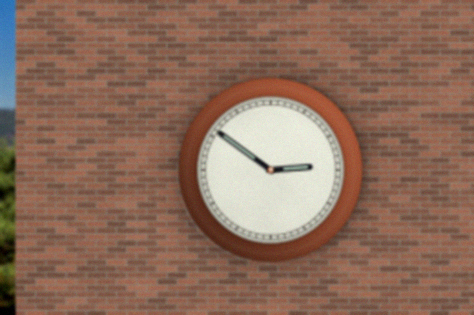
2:51
